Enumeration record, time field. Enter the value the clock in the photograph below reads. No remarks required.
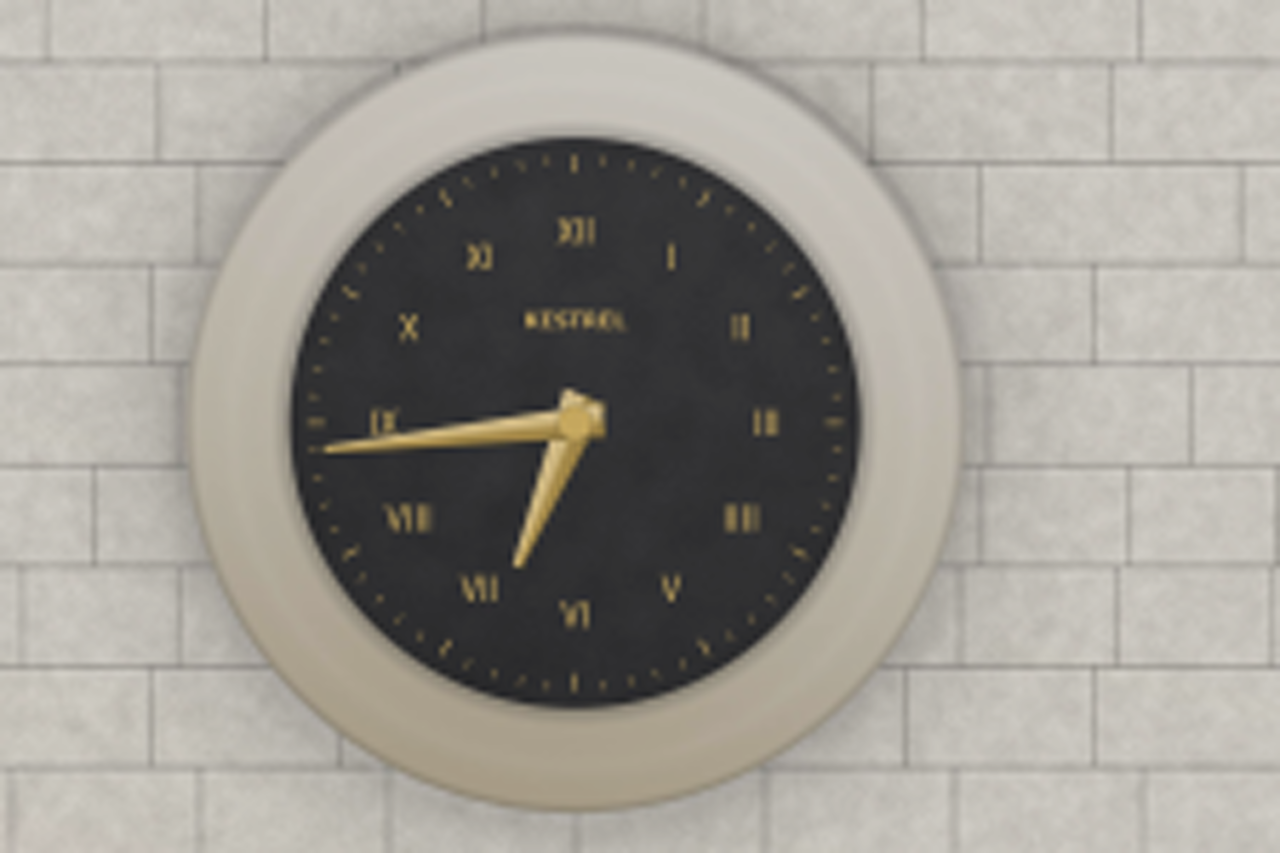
6:44
